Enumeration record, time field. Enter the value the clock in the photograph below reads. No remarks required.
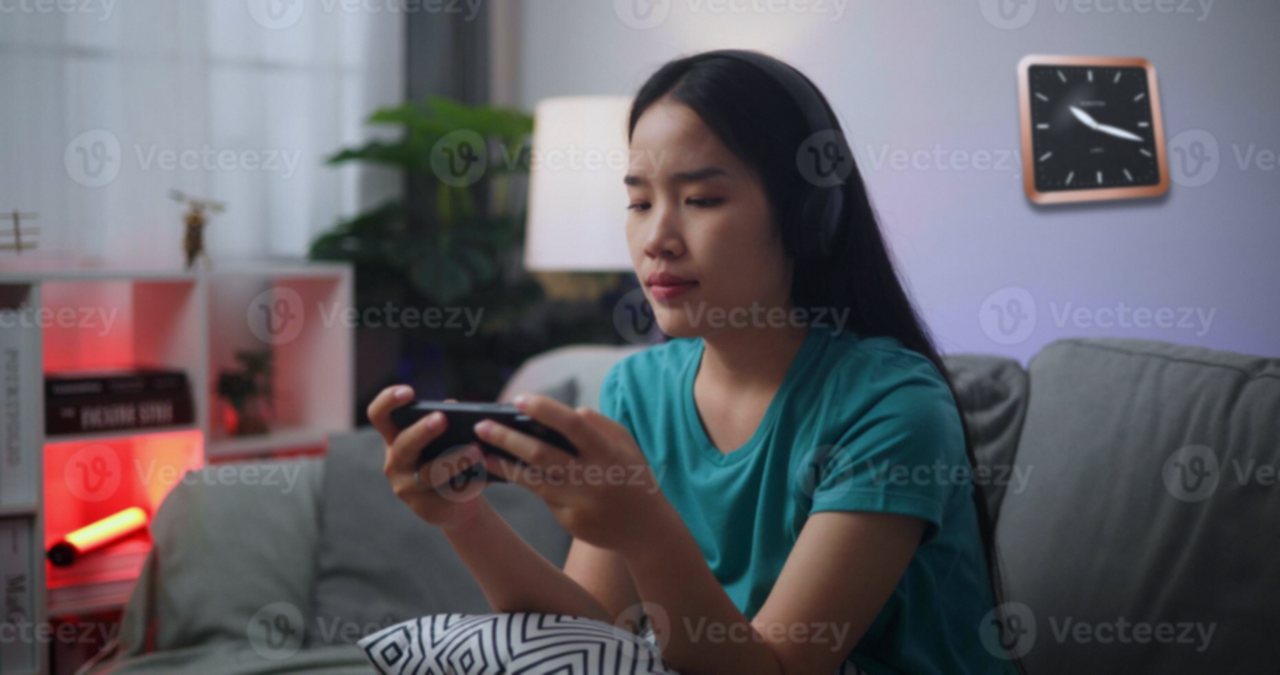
10:18
